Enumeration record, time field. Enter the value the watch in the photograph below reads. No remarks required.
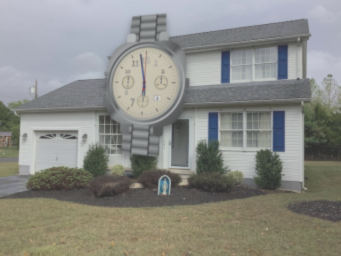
5:58
